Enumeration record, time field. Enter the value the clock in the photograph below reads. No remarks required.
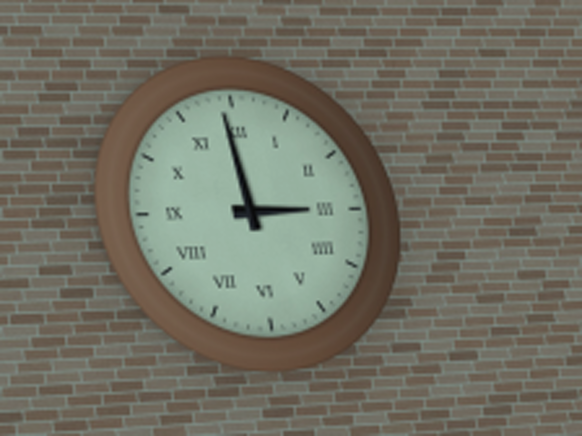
2:59
